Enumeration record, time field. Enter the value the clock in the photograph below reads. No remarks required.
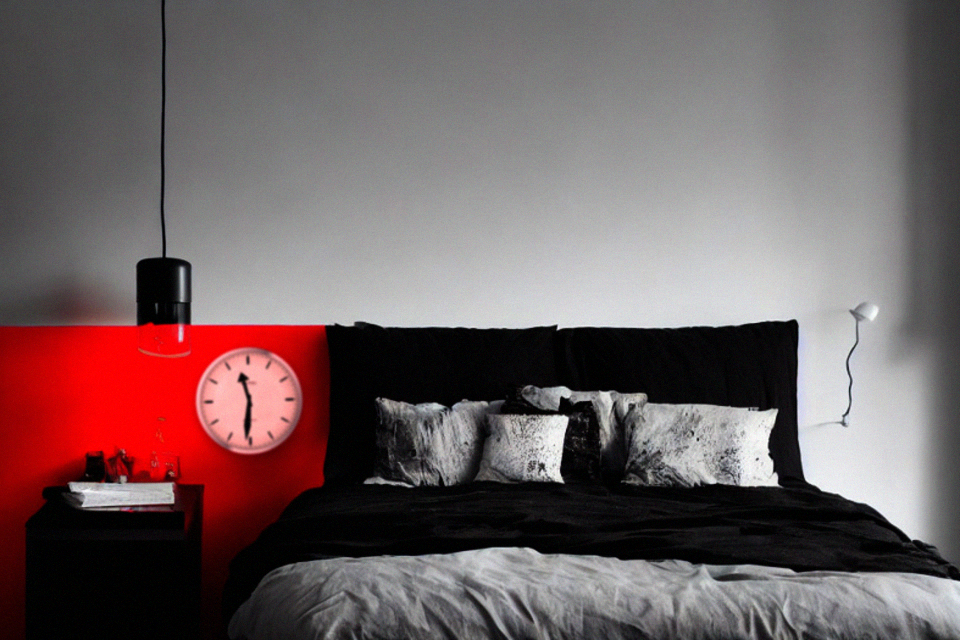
11:31
